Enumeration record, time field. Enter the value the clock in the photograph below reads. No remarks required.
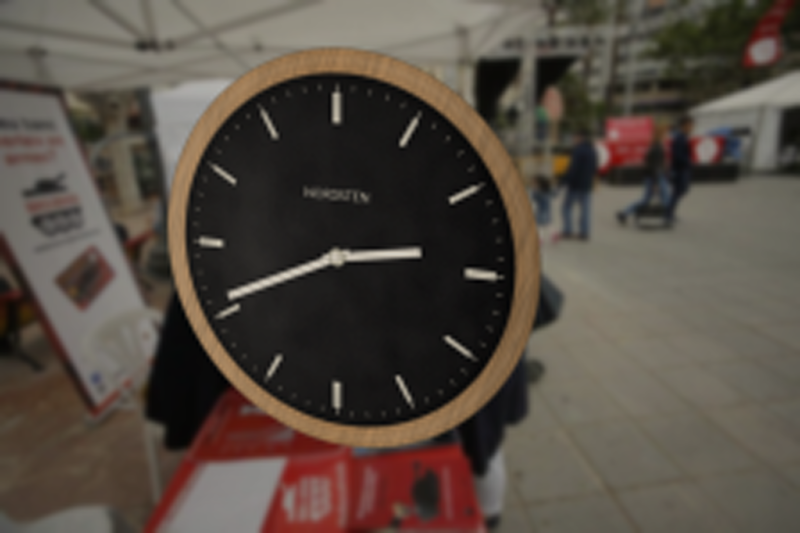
2:41
